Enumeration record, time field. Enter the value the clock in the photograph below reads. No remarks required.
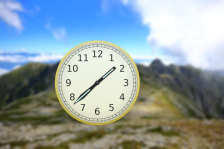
1:38
